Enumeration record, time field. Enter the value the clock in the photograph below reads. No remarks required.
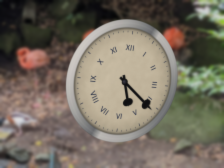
5:21
